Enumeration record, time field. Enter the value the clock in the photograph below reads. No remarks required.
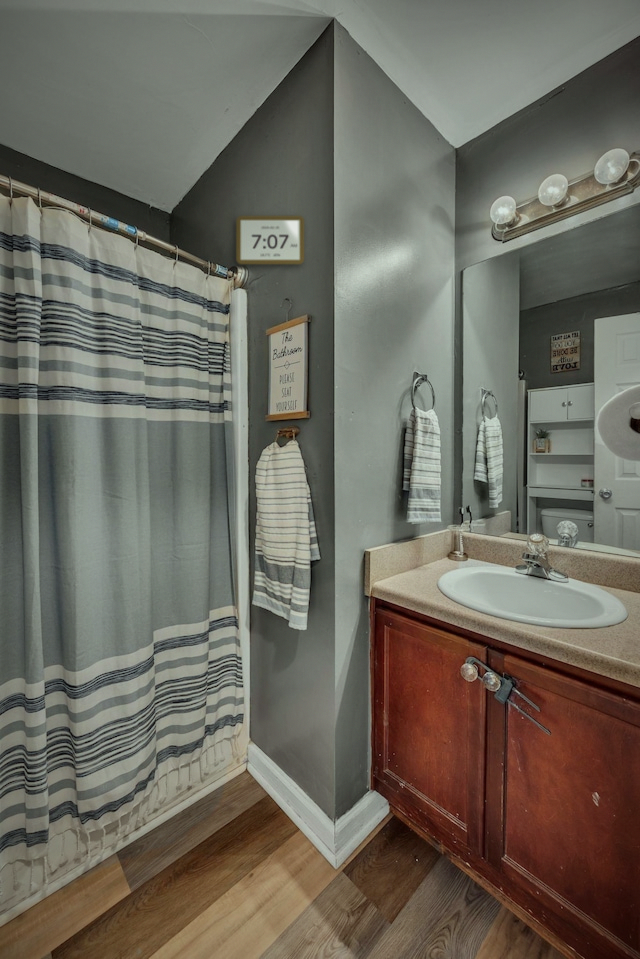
7:07
